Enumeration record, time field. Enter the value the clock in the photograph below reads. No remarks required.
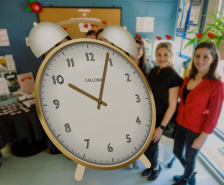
10:04
